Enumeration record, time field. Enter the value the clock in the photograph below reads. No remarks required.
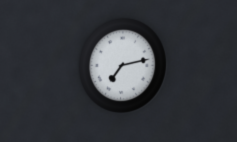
7:13
